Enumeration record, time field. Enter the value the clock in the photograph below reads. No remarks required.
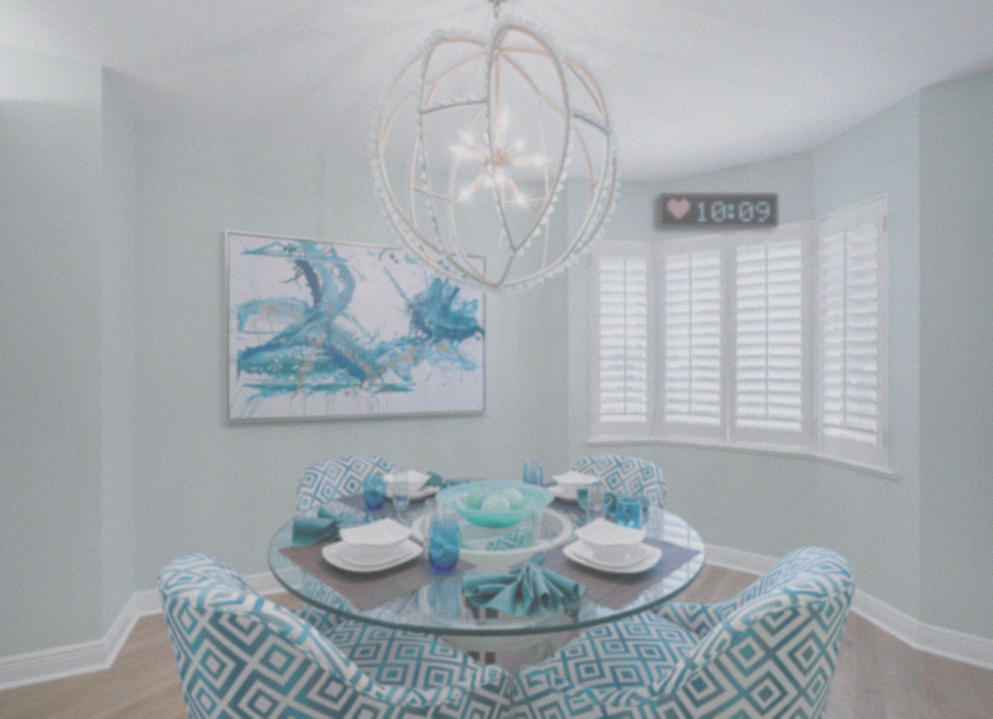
10:09
